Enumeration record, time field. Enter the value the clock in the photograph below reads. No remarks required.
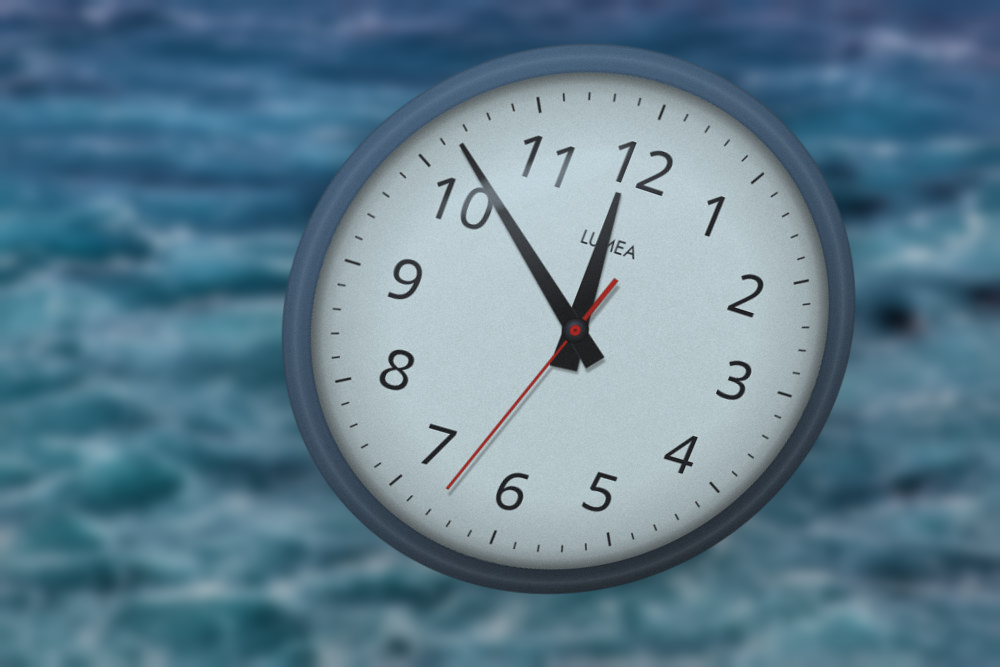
11:51:33
